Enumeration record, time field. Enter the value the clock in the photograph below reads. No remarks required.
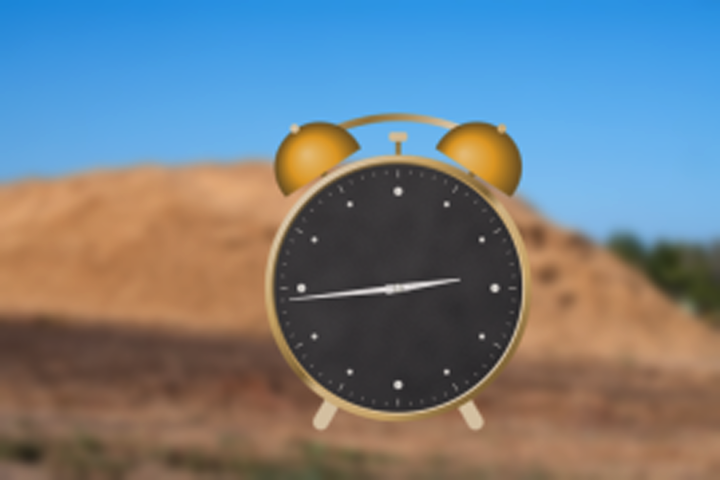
2:44
